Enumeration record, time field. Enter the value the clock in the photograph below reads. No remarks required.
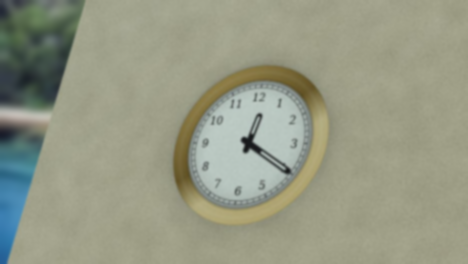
12:20
